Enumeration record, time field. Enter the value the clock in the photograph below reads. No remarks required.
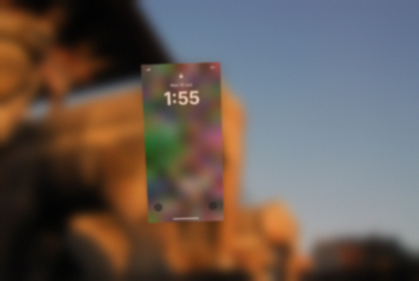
1:55
